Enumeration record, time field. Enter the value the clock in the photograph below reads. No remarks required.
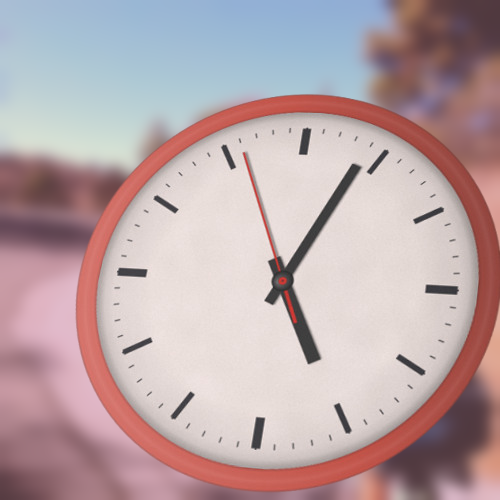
5:03:56
